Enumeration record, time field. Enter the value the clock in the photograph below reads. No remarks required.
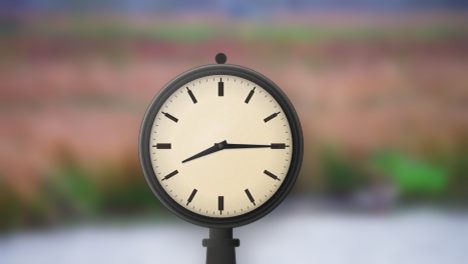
8:15
